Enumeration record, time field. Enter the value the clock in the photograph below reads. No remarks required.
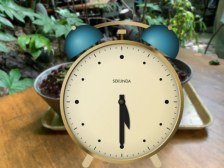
5:30
